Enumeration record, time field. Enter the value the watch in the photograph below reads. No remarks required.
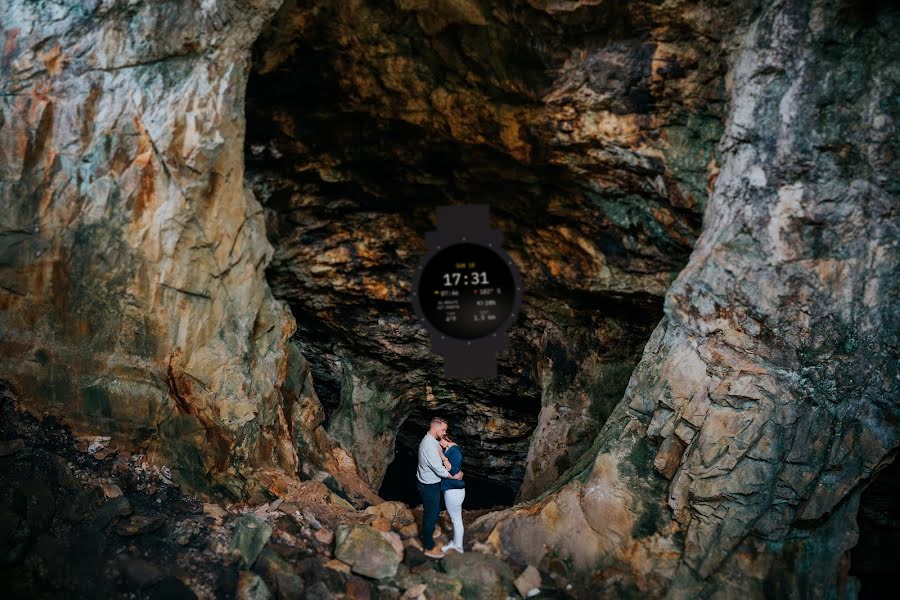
17:31
